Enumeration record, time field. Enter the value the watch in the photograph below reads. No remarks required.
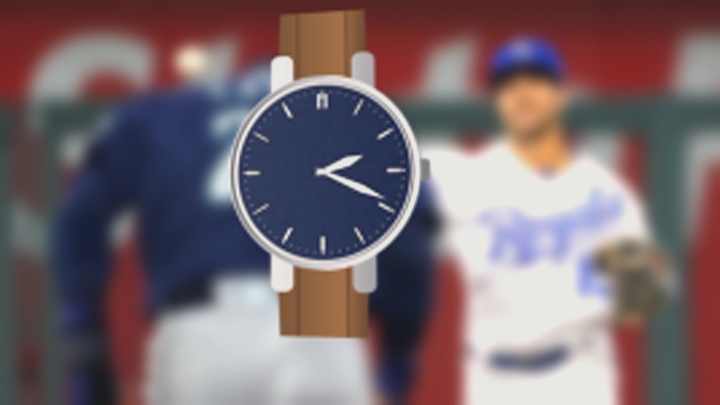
2:19
